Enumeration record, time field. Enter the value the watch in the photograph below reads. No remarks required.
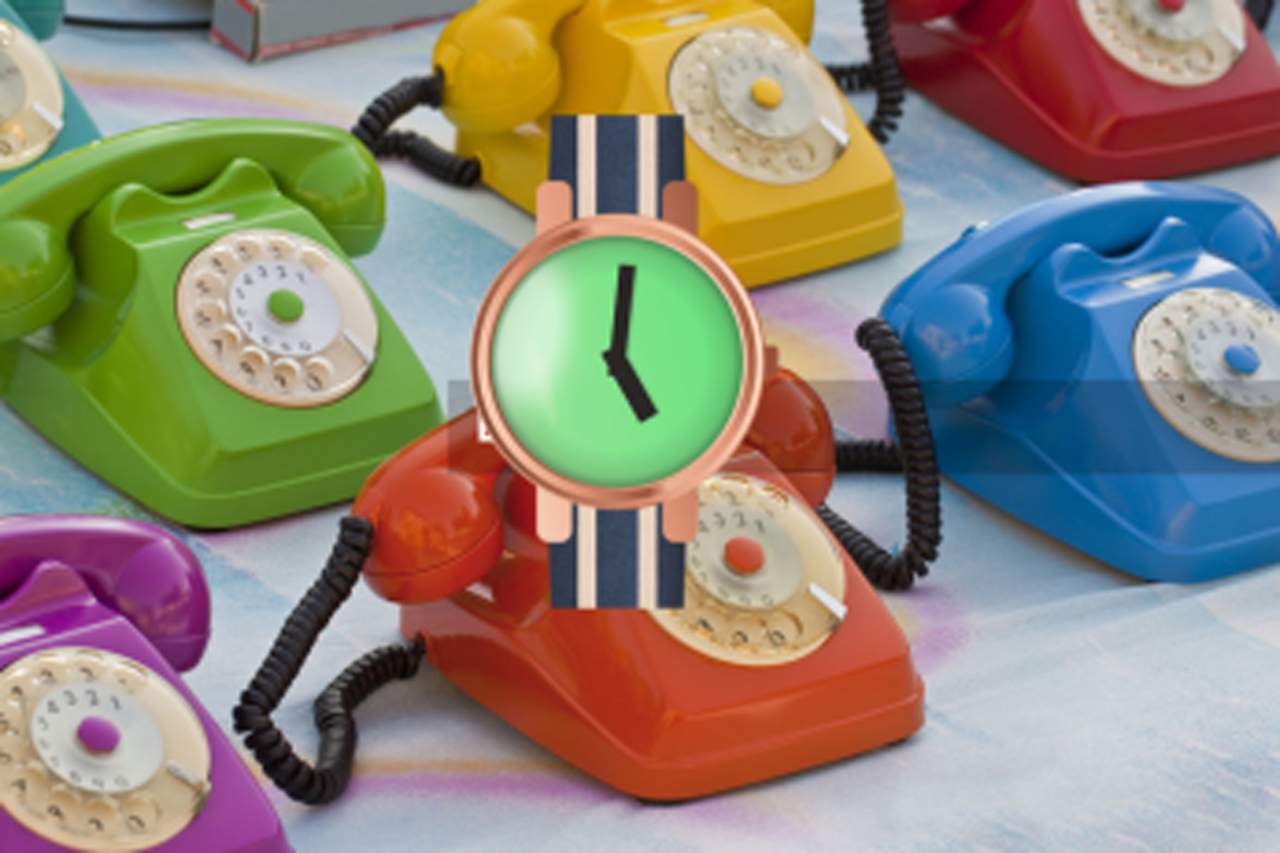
5:01
